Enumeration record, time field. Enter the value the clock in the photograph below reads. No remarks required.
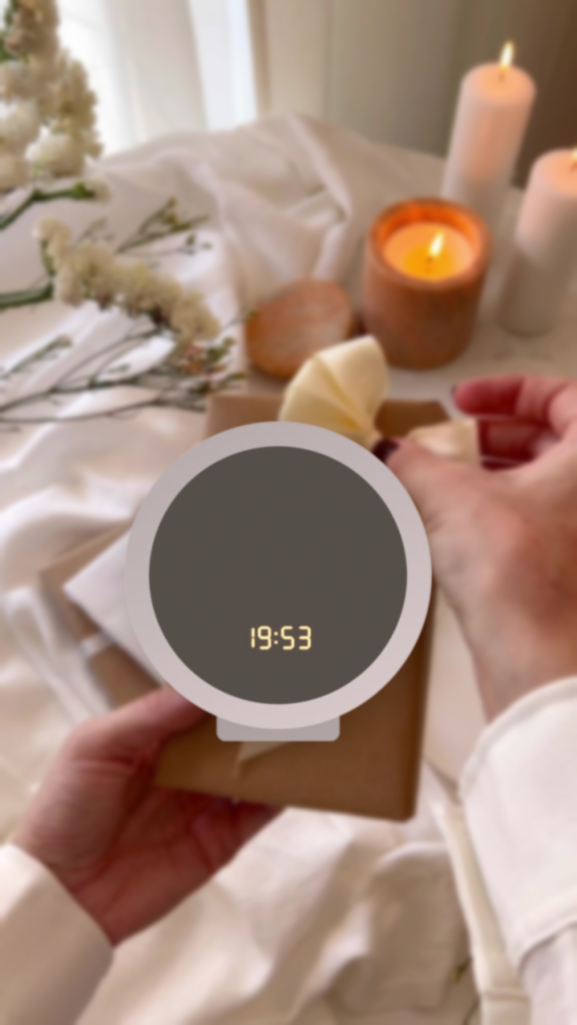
19:53
